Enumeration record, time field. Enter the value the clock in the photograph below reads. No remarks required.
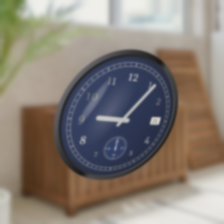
9:06
